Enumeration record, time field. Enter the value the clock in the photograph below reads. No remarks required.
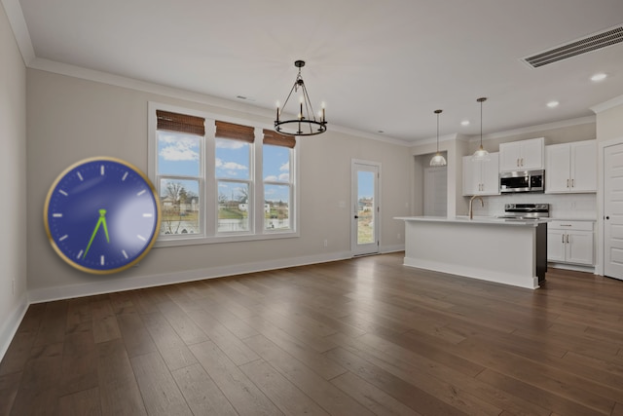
5:34
